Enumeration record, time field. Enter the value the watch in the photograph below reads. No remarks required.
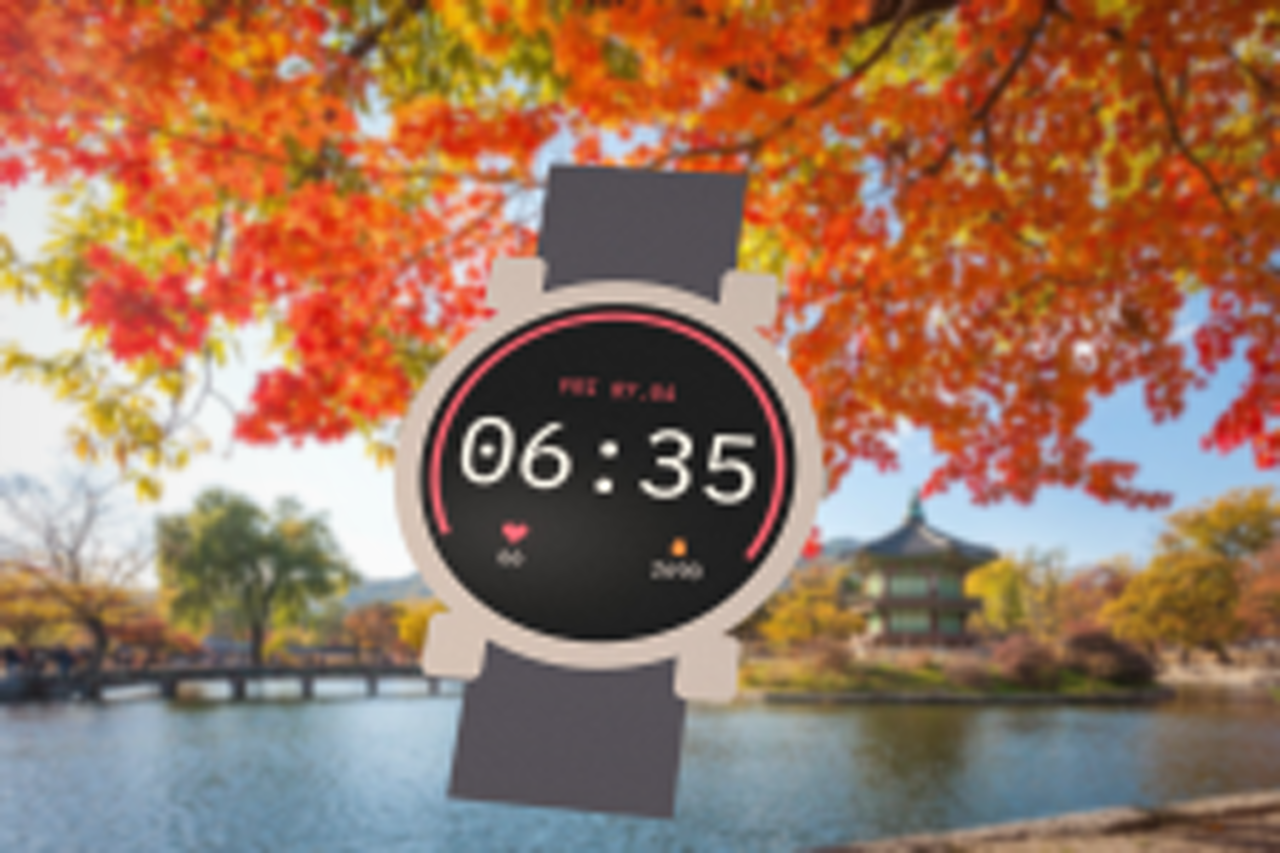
6:35
